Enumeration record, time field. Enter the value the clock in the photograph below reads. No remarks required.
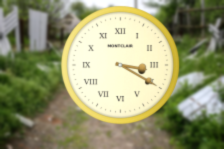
3:20
